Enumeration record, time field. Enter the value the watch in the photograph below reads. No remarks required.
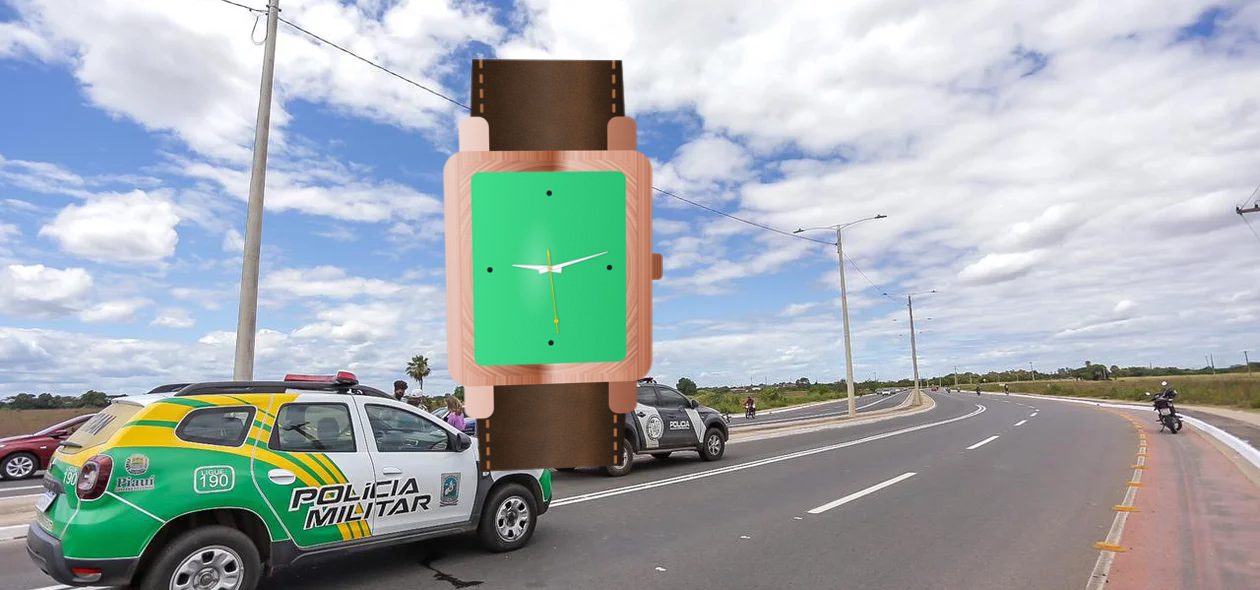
9:12:29
